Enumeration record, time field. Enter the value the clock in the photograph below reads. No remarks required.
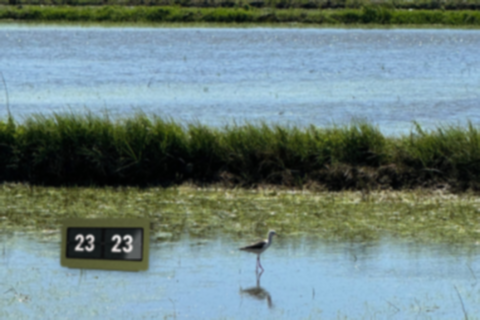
23:23
